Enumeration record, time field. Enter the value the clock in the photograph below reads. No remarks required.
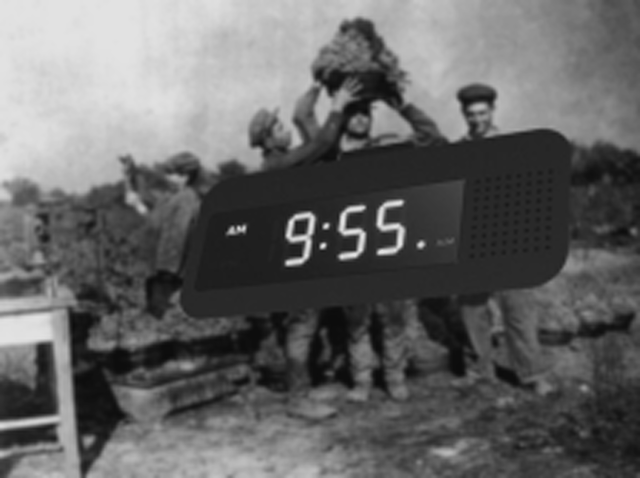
9:55
